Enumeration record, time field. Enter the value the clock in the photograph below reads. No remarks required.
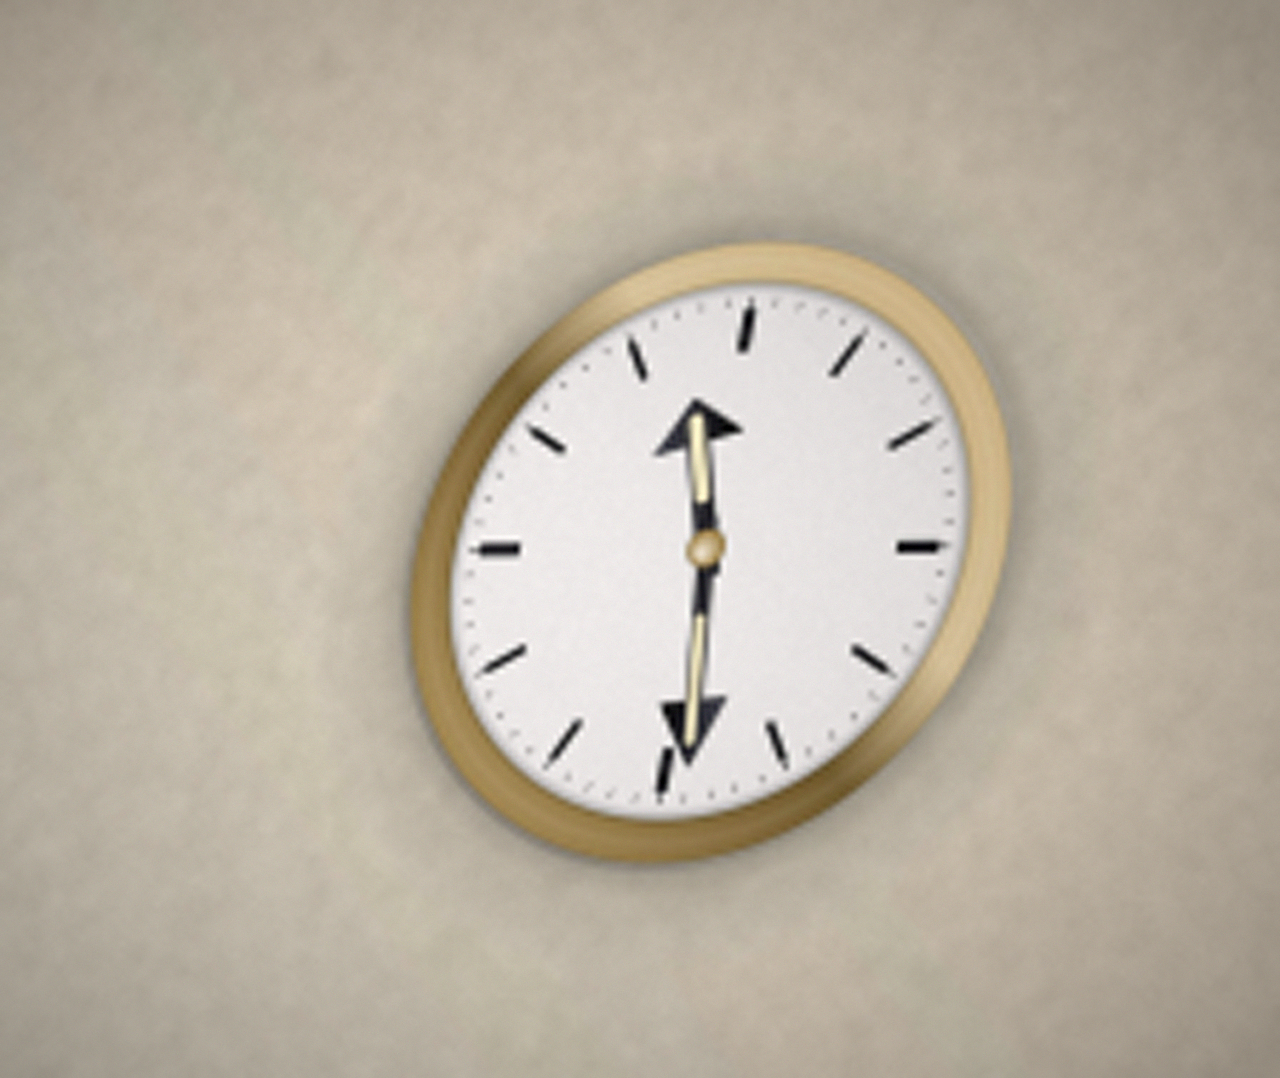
11:29
